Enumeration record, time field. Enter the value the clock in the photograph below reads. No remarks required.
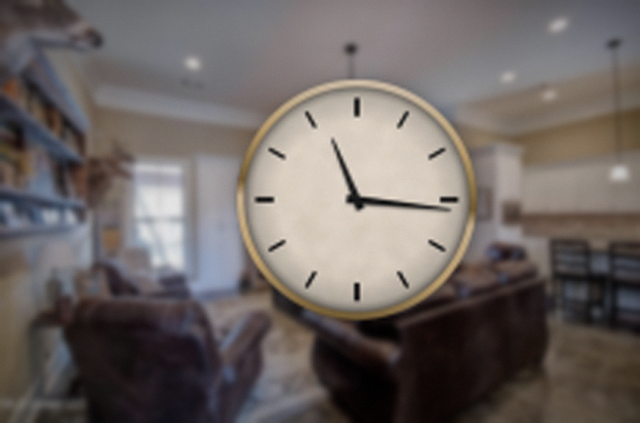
11:16
